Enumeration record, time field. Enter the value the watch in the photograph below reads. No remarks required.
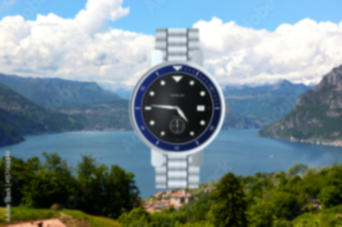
4:46
